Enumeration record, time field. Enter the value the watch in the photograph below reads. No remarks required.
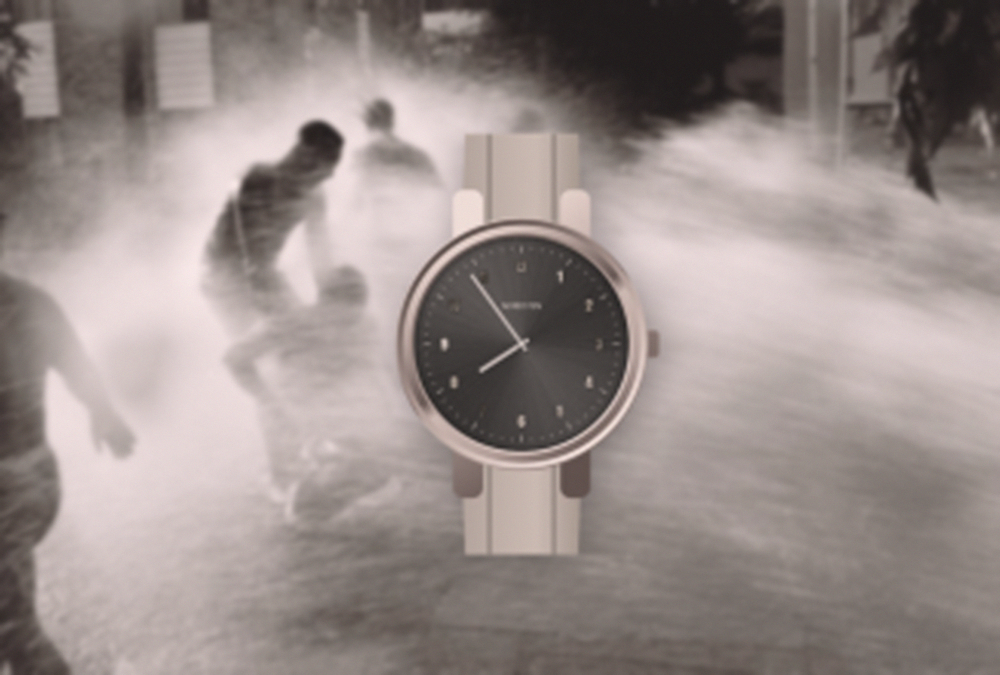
7:54
